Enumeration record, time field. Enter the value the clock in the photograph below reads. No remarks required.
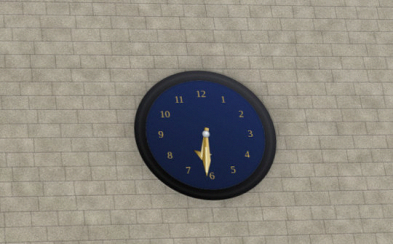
6:31
